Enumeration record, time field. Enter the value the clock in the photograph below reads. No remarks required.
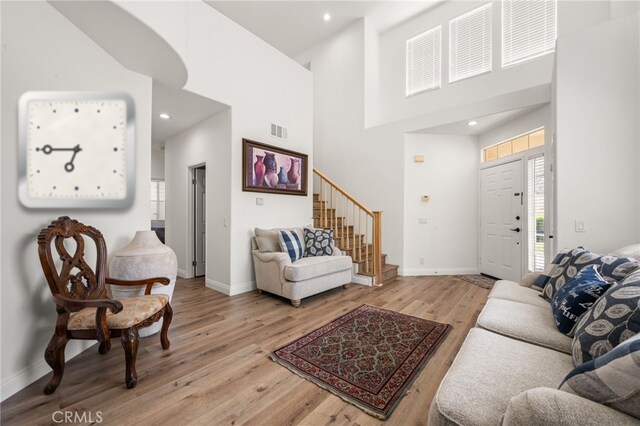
6:45
